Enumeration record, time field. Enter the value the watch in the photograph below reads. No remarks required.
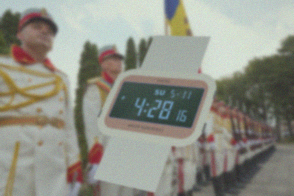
4:28:16
